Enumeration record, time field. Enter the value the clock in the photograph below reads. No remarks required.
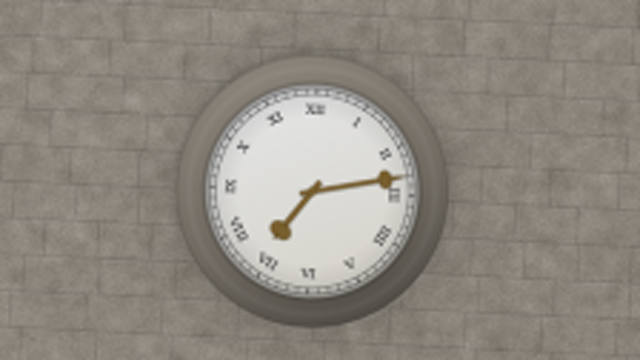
7:13
